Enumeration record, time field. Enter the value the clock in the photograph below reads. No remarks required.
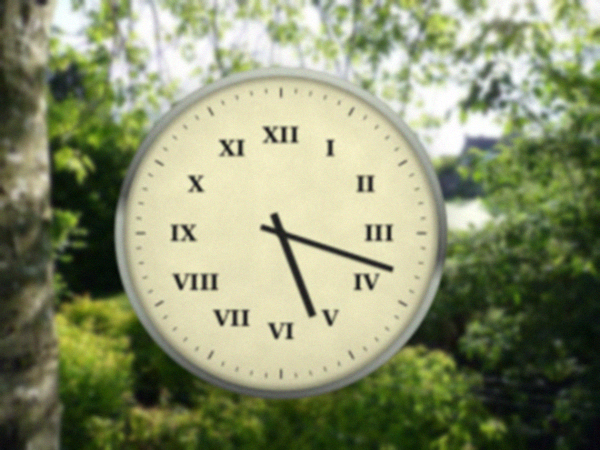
5:18
